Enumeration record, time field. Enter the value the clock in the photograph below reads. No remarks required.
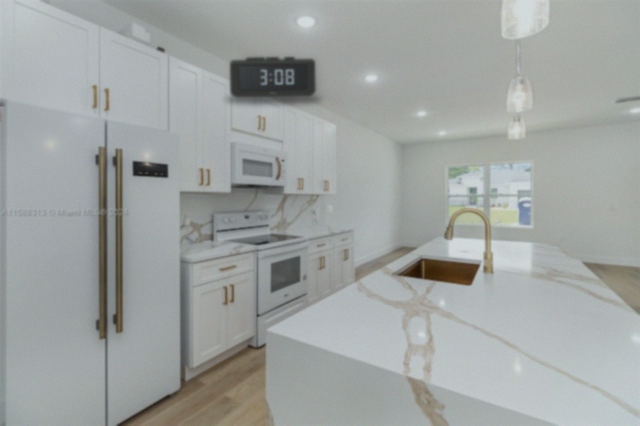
3:08
